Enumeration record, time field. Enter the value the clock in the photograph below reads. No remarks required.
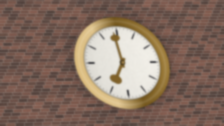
6:59
